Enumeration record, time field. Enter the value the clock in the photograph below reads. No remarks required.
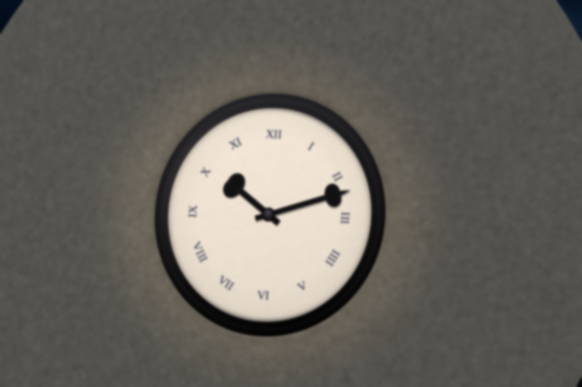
10:12
